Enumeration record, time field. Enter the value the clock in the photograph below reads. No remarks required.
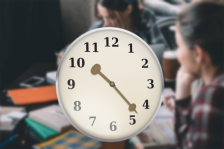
10:23
